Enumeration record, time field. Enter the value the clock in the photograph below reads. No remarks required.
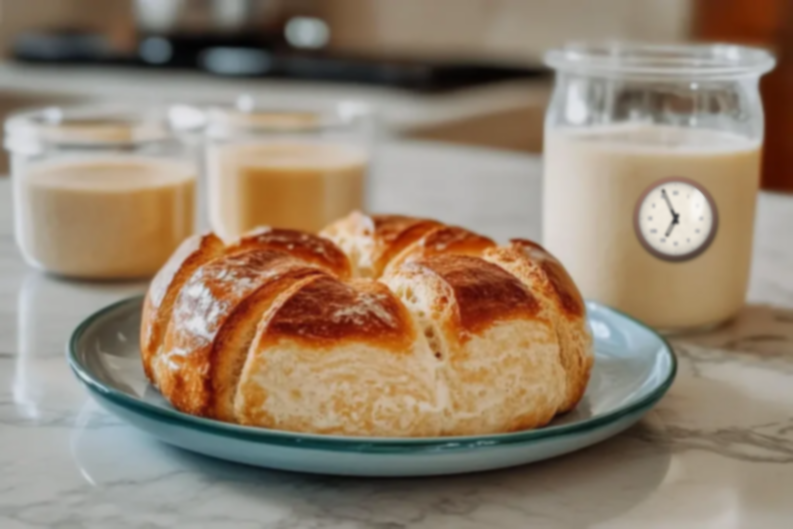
6:56
